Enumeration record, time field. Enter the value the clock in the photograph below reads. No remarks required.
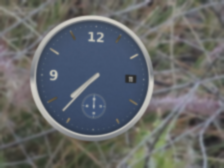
7:37
